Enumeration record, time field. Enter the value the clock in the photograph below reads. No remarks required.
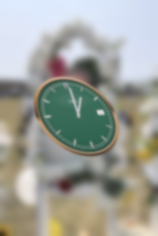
1:01
